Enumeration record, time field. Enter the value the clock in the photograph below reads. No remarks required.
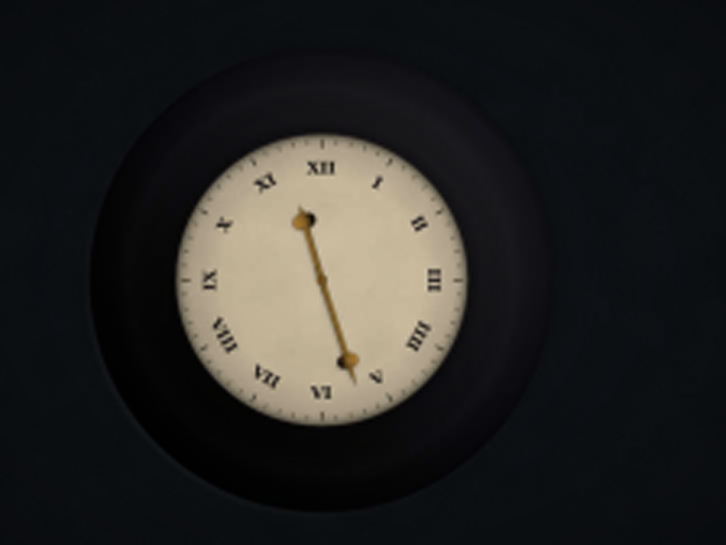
11:27
